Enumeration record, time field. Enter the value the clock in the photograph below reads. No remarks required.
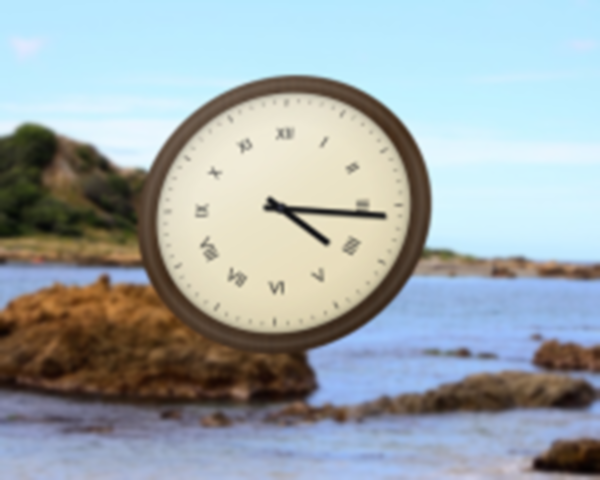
4:16
